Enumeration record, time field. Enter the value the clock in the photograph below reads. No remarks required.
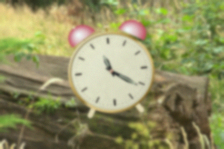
11:21
